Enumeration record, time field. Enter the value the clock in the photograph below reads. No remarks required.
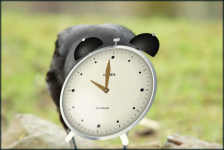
9:59
